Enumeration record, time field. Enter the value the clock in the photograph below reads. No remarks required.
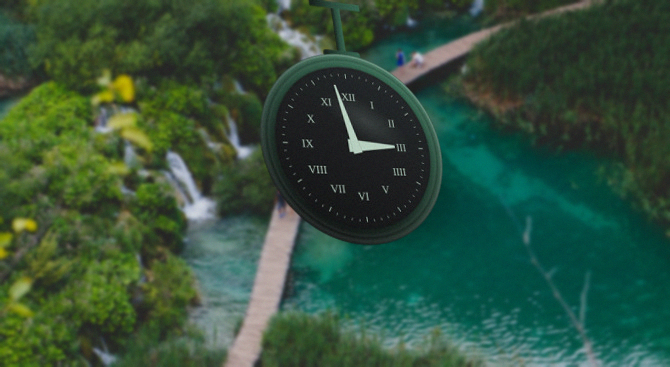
2:58
